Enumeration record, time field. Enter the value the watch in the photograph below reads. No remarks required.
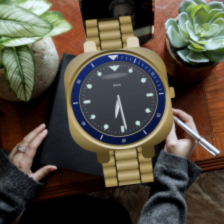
6:29
